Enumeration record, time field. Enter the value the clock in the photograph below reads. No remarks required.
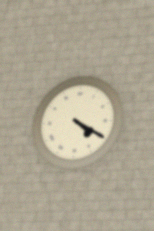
4:20
